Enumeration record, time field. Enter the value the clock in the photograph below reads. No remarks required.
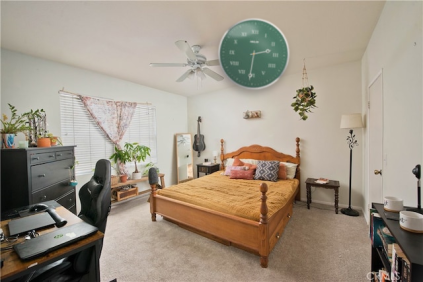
2:31
